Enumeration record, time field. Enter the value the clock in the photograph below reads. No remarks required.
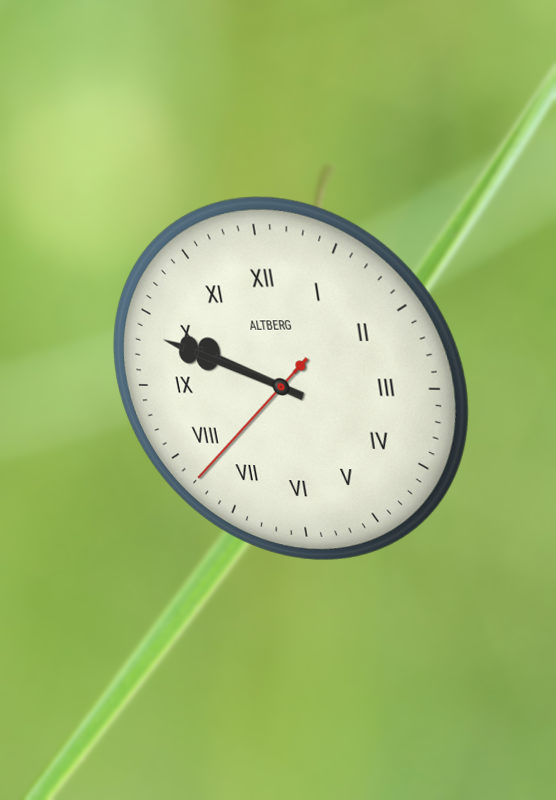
9:48:38
